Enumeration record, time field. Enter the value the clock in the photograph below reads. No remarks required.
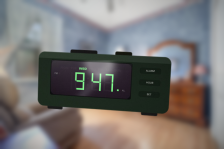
9:47
